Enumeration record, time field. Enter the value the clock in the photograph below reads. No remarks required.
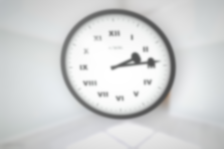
2:14
